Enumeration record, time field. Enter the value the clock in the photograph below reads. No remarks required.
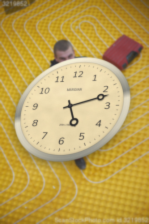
5:12
